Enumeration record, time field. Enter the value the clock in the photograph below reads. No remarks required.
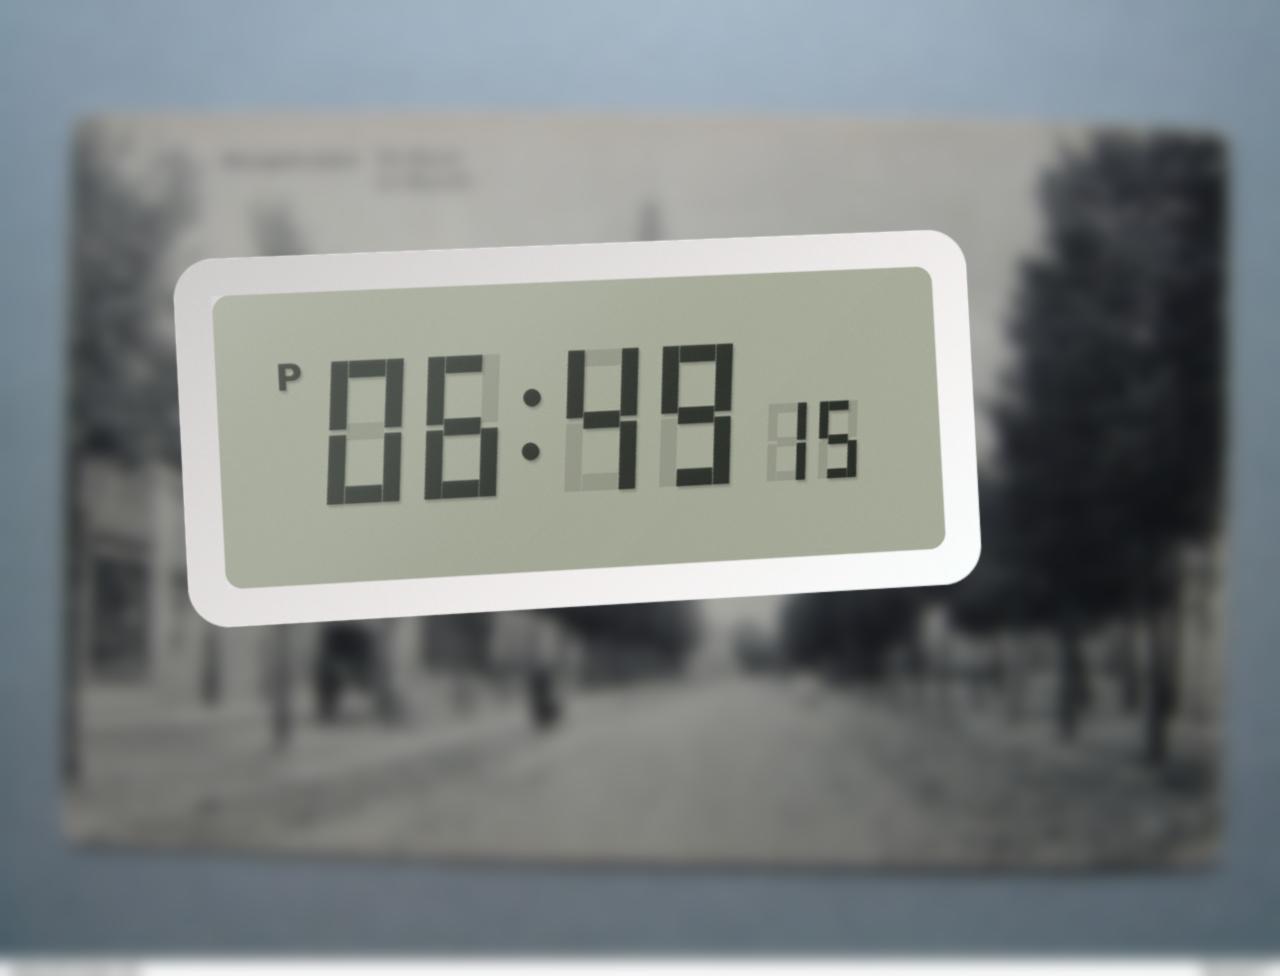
6:49:15
